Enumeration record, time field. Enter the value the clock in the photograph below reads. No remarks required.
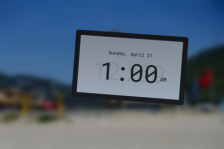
1:00
